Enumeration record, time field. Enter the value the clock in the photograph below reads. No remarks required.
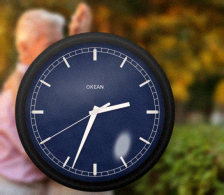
2:33:40
